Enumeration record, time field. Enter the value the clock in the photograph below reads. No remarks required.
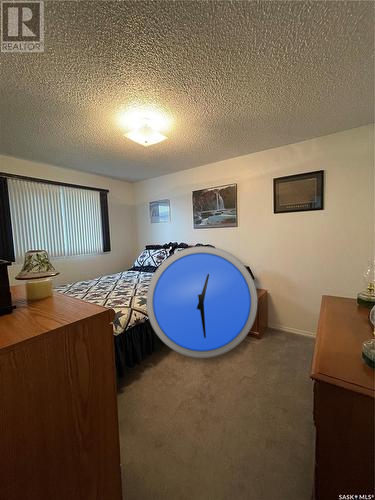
12:29
